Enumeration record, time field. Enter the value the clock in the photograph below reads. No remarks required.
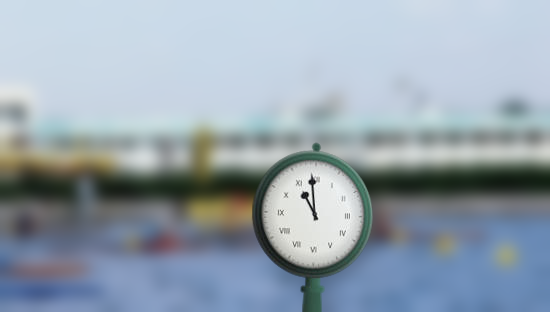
10:59
